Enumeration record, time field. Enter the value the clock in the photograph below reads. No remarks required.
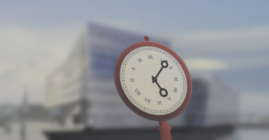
5:07
